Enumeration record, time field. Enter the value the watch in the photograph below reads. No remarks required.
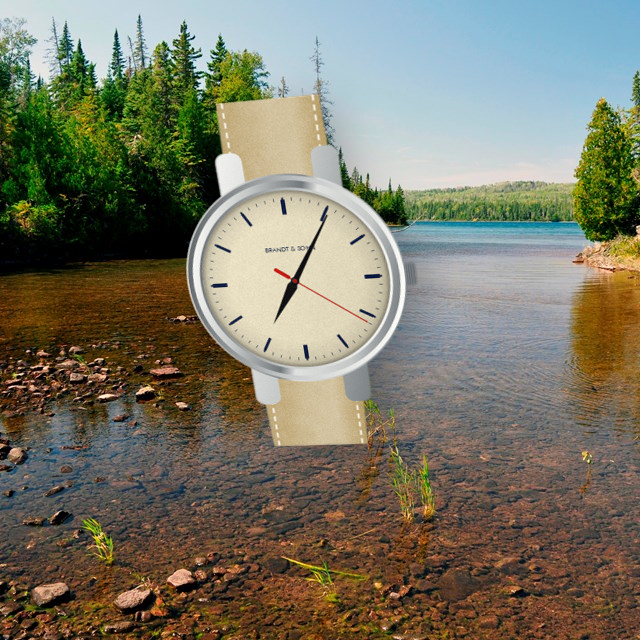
7:05:21
